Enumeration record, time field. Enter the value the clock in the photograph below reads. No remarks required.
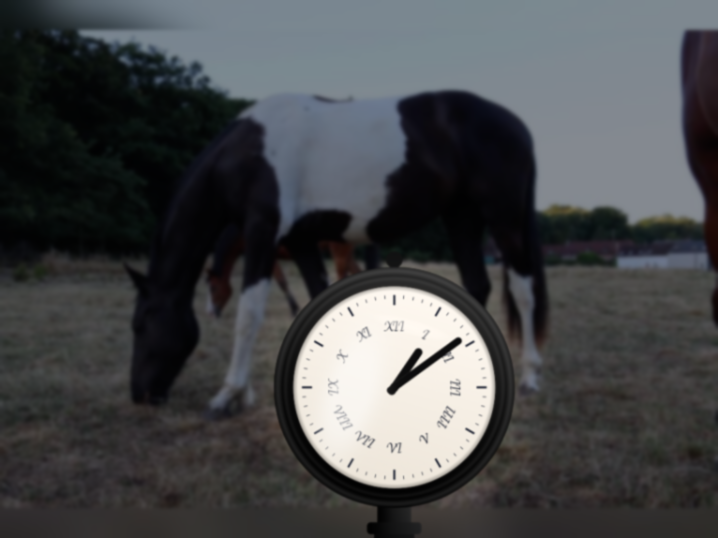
1:09
